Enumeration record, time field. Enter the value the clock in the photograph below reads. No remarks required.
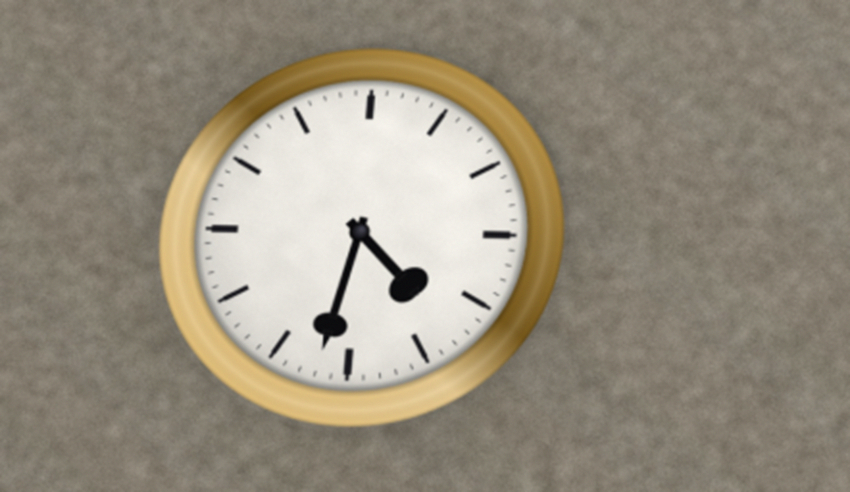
4:32
